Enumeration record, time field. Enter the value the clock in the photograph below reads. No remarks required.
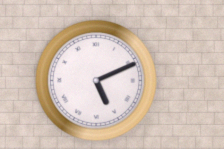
5:11
